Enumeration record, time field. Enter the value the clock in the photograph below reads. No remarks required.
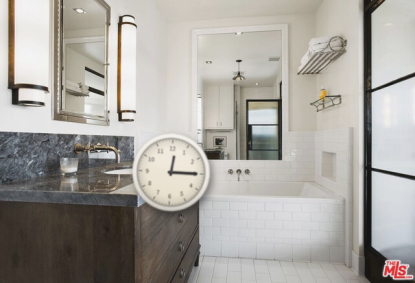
12:15
